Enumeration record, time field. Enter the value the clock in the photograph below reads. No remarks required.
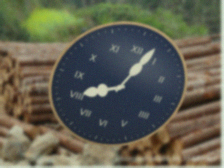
8:03
